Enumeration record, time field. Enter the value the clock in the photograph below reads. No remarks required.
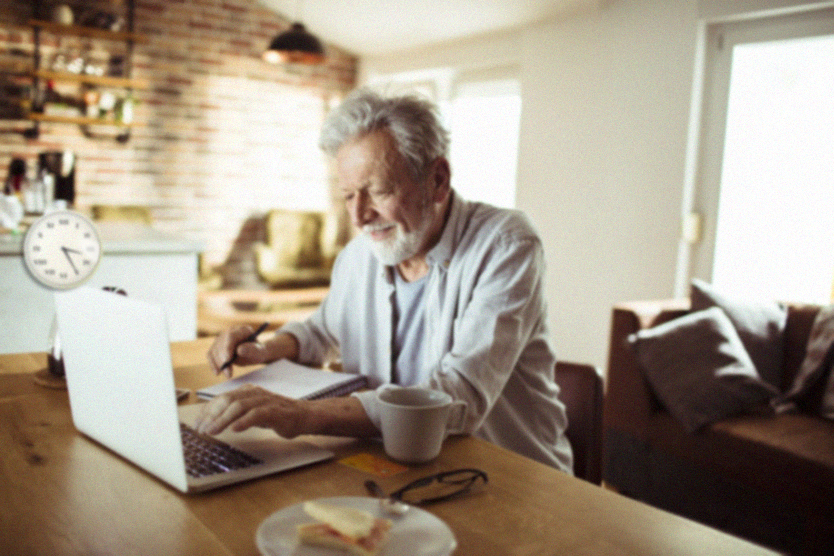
3:25
